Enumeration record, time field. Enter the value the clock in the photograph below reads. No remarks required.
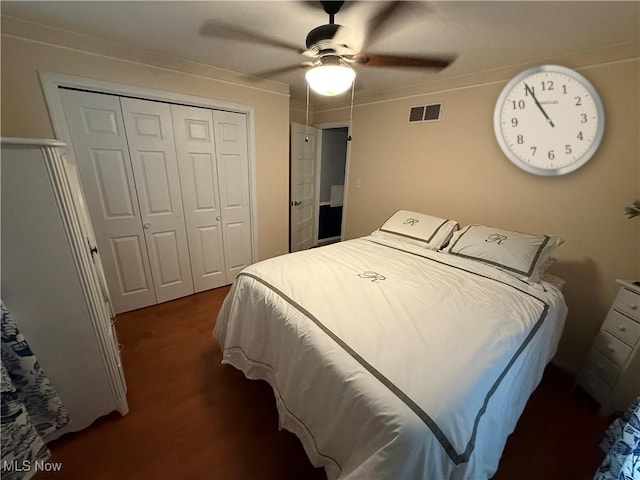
10:55
